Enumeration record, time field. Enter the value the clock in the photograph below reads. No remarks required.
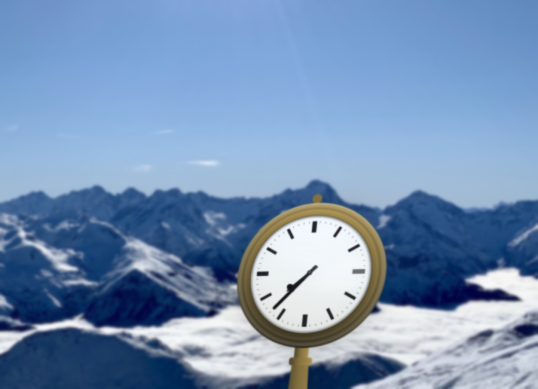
7:37
